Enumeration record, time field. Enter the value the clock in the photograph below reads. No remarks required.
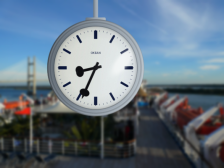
8:34
